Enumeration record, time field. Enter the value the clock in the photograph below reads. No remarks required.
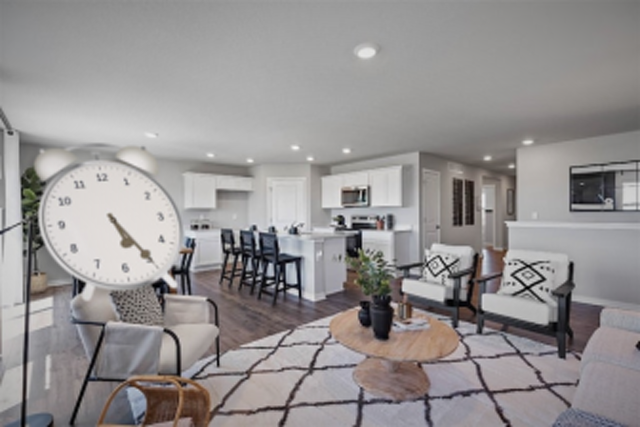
5:25
